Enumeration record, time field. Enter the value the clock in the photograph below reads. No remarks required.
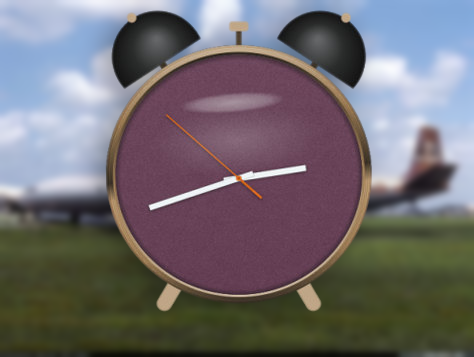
2:41:52
